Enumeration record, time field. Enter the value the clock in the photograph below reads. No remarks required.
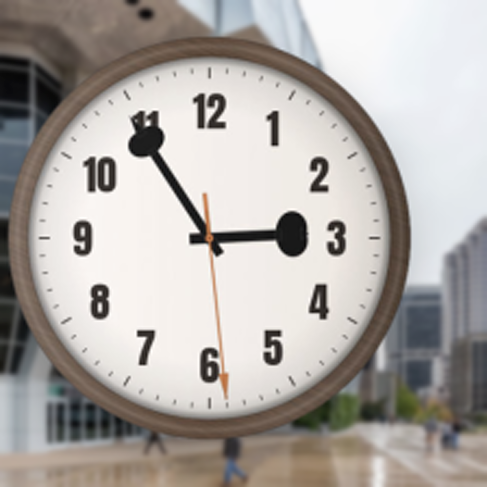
2:54:29
